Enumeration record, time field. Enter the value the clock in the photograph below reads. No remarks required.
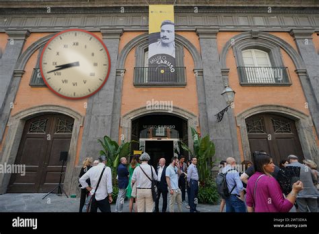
8:42
